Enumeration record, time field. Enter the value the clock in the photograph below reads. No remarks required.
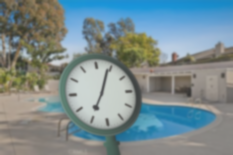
7:04
